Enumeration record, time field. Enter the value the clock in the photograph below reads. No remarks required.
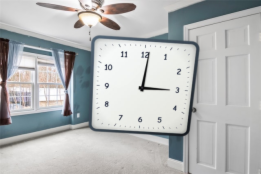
3:01
